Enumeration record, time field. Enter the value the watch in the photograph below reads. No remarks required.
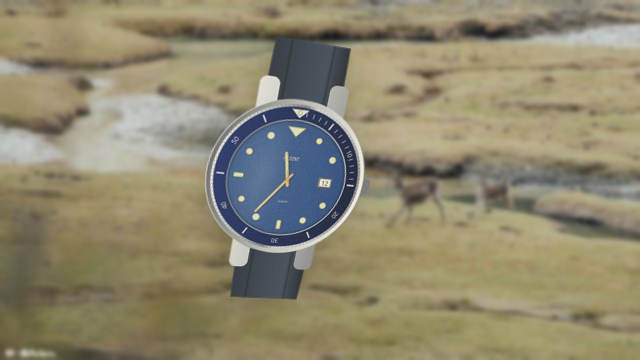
11:36
